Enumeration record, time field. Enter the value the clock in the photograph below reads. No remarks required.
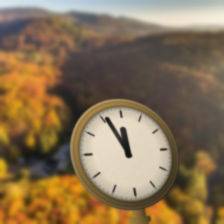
11:56
